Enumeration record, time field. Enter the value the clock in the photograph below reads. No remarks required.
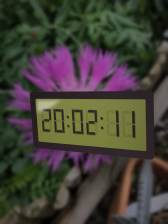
20:02:11
